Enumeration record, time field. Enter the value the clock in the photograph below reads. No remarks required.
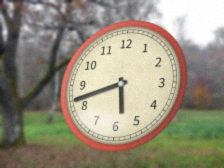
5:42
